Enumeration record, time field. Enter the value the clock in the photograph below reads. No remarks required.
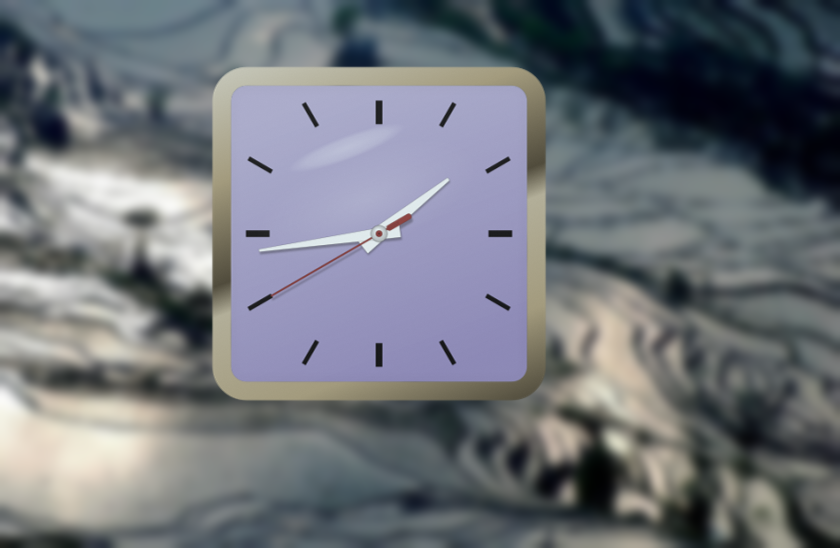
1:43:40
